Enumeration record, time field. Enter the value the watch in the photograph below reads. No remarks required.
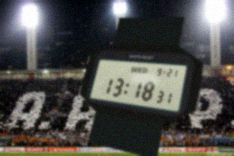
13:18:31
